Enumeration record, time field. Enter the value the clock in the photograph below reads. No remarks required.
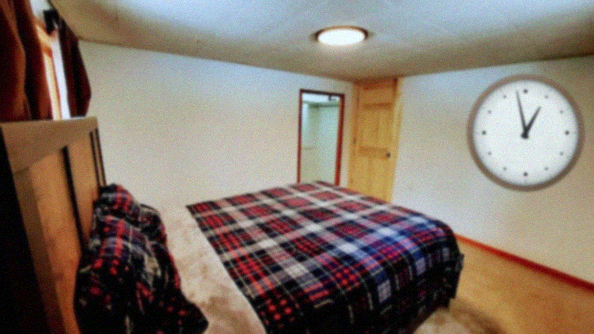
12:58
